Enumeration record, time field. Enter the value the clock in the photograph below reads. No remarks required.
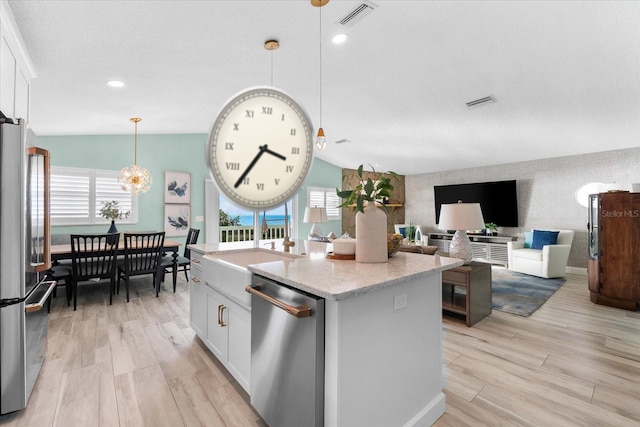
3:36
